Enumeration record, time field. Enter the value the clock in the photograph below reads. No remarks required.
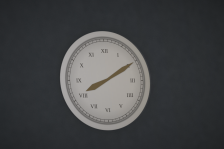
8:10
